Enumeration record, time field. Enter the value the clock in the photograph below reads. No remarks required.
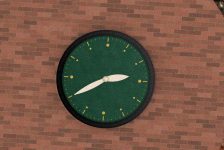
2:40
